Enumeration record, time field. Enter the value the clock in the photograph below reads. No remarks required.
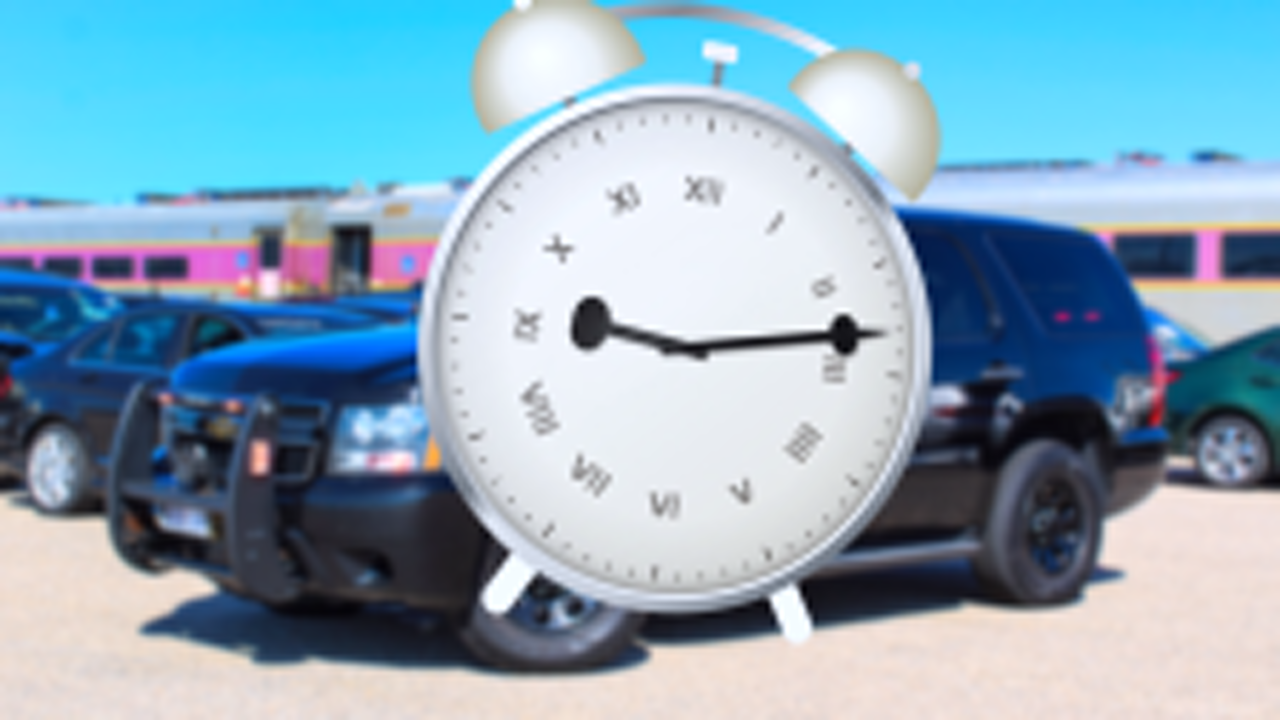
9:13
